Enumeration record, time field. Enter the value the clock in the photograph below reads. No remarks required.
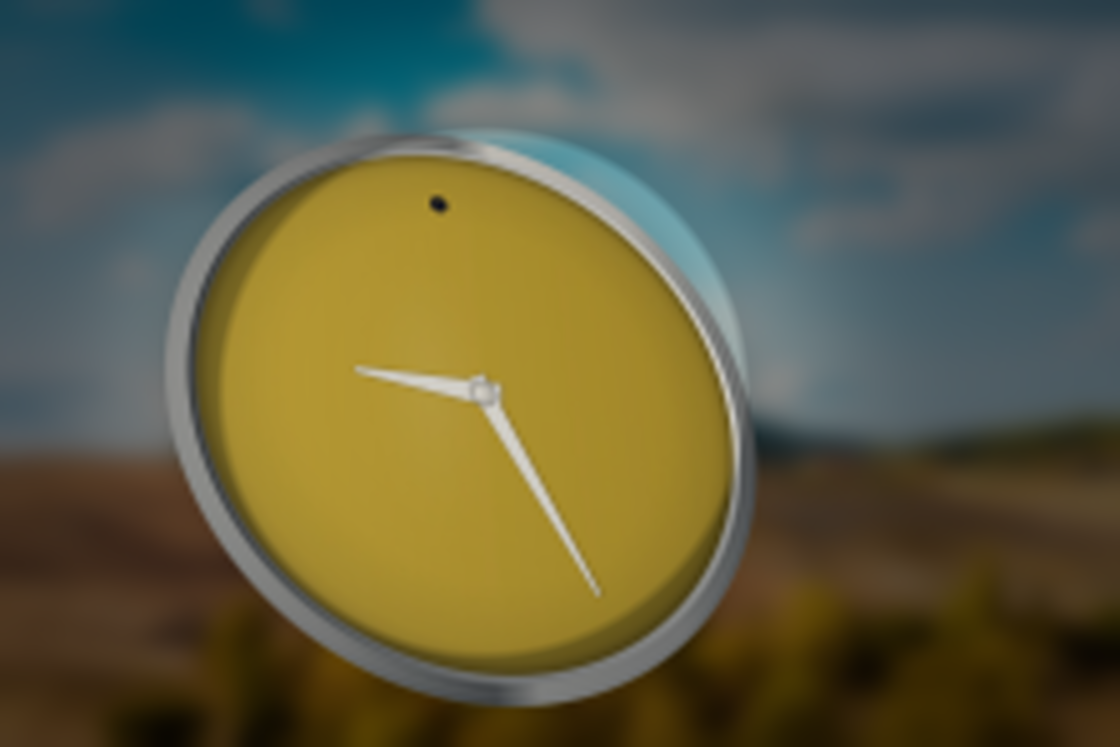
9:27
